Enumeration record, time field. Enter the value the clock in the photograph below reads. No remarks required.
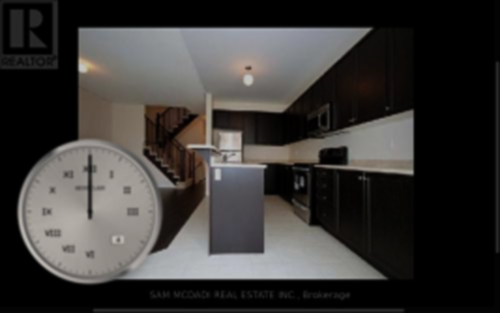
12:00
